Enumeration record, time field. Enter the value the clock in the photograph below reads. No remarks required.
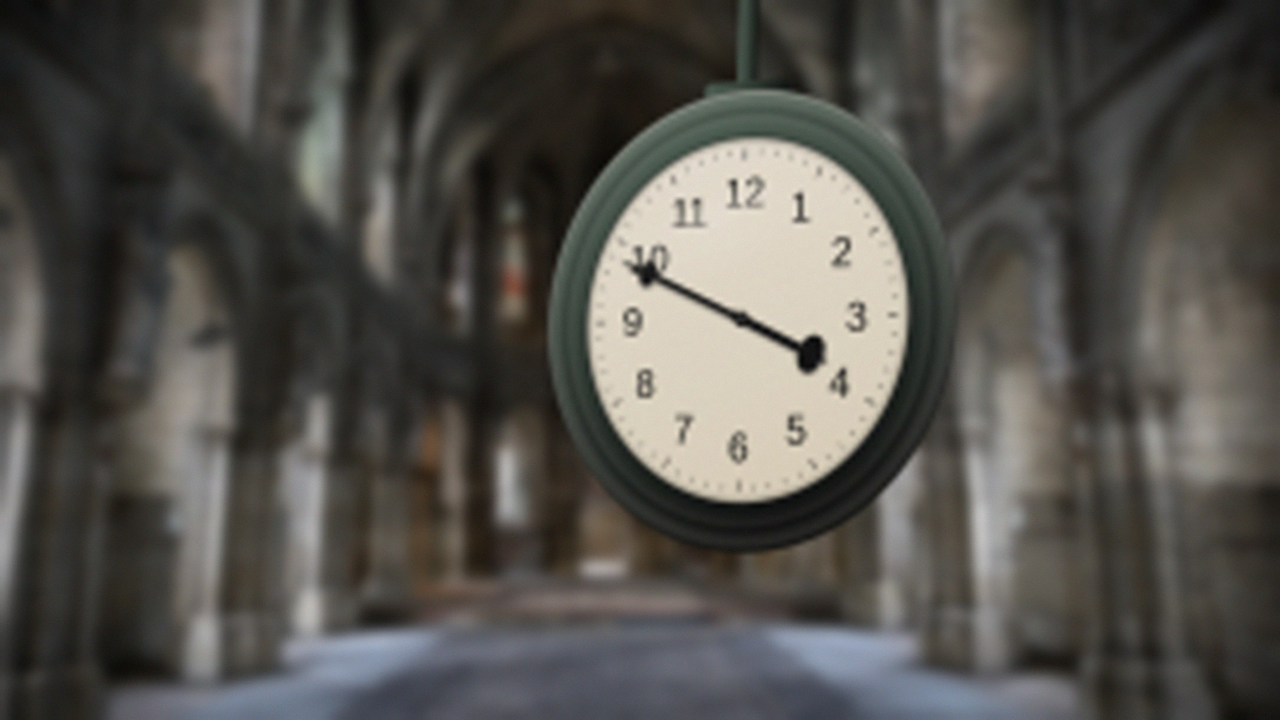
3:49
